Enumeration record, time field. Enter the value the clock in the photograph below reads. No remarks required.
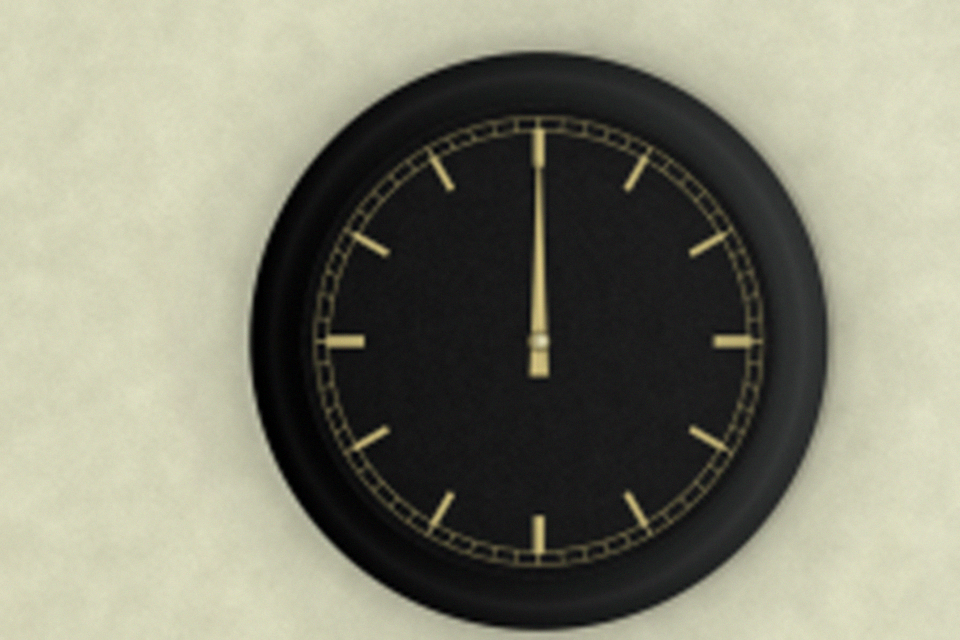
12:00
